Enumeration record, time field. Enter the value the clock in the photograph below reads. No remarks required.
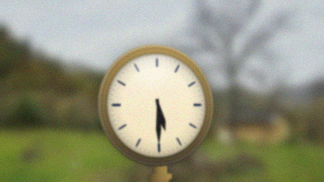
5:30
